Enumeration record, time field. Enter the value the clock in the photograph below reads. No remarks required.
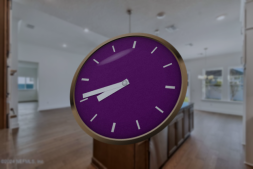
7:41
